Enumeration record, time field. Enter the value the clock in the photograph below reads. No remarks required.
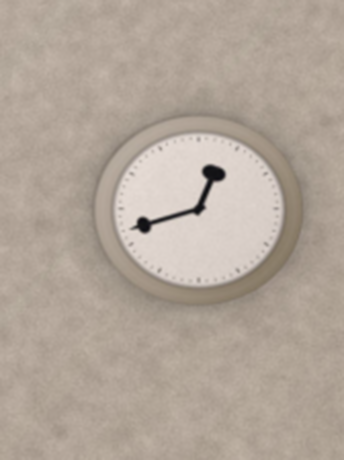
12:42
